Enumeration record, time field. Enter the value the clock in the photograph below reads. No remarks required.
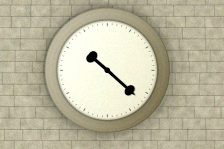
10:22
